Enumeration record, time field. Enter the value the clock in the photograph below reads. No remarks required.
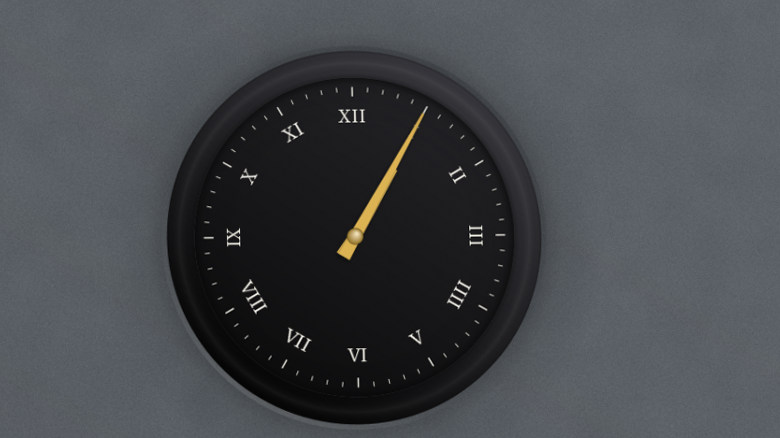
1:05
